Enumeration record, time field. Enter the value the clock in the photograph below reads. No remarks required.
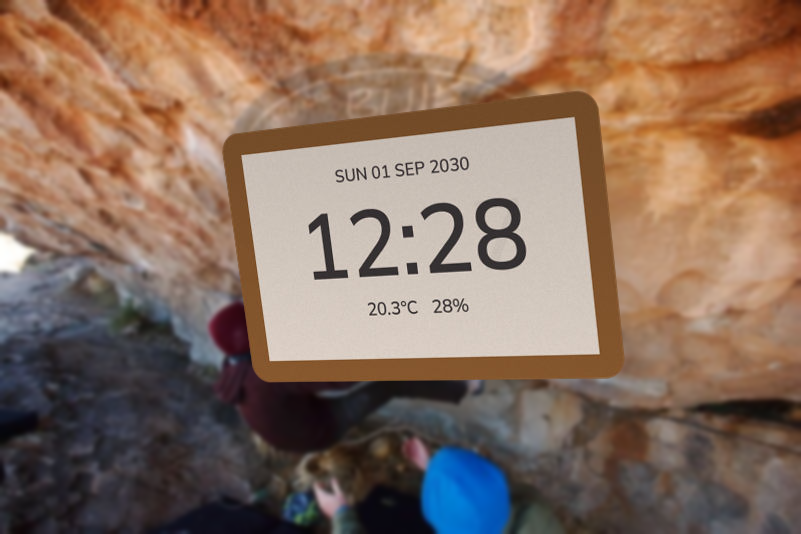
12:28
